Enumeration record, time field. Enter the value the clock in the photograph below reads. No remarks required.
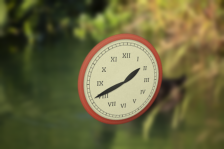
1:41
